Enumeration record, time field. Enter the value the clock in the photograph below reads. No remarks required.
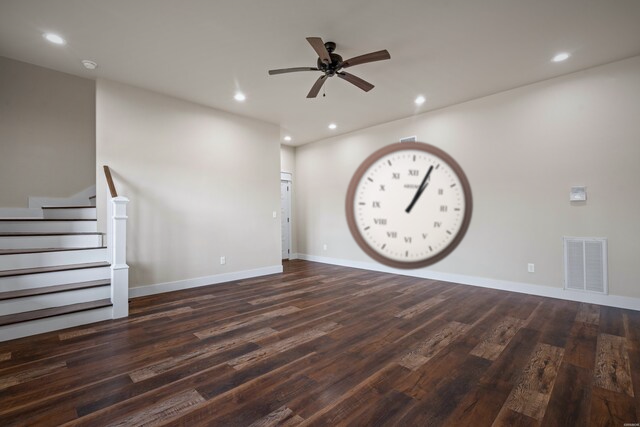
1:04
